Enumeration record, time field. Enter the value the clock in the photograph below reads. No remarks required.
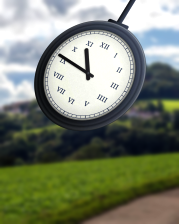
10:46
